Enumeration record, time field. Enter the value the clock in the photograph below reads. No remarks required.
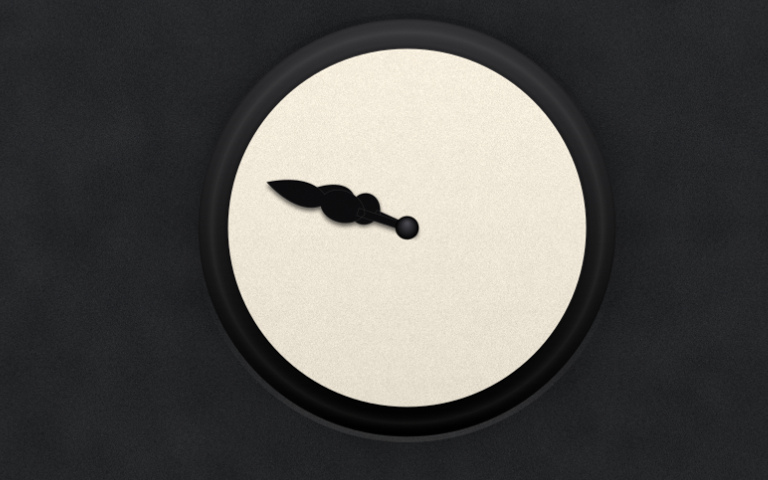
9:48
